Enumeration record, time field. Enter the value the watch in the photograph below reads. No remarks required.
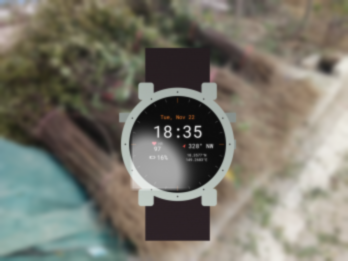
18:35
